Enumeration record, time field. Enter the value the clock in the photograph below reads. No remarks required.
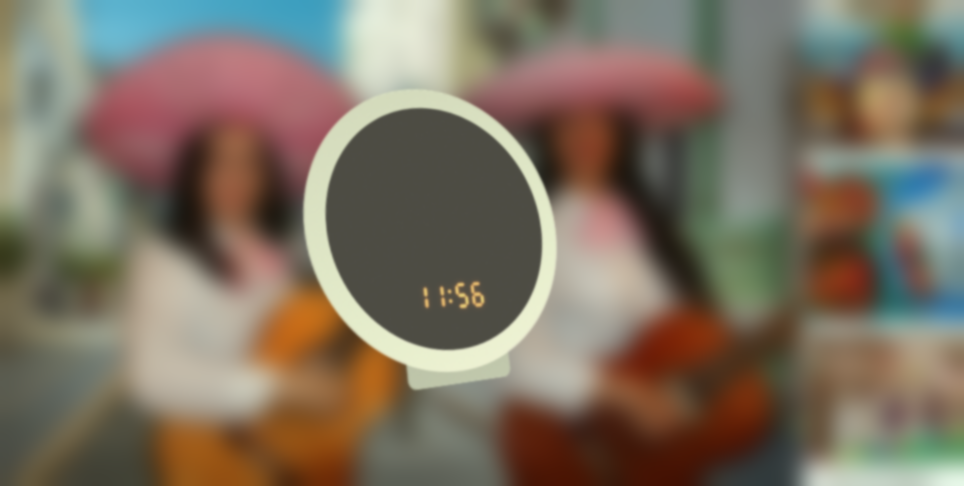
11:56
